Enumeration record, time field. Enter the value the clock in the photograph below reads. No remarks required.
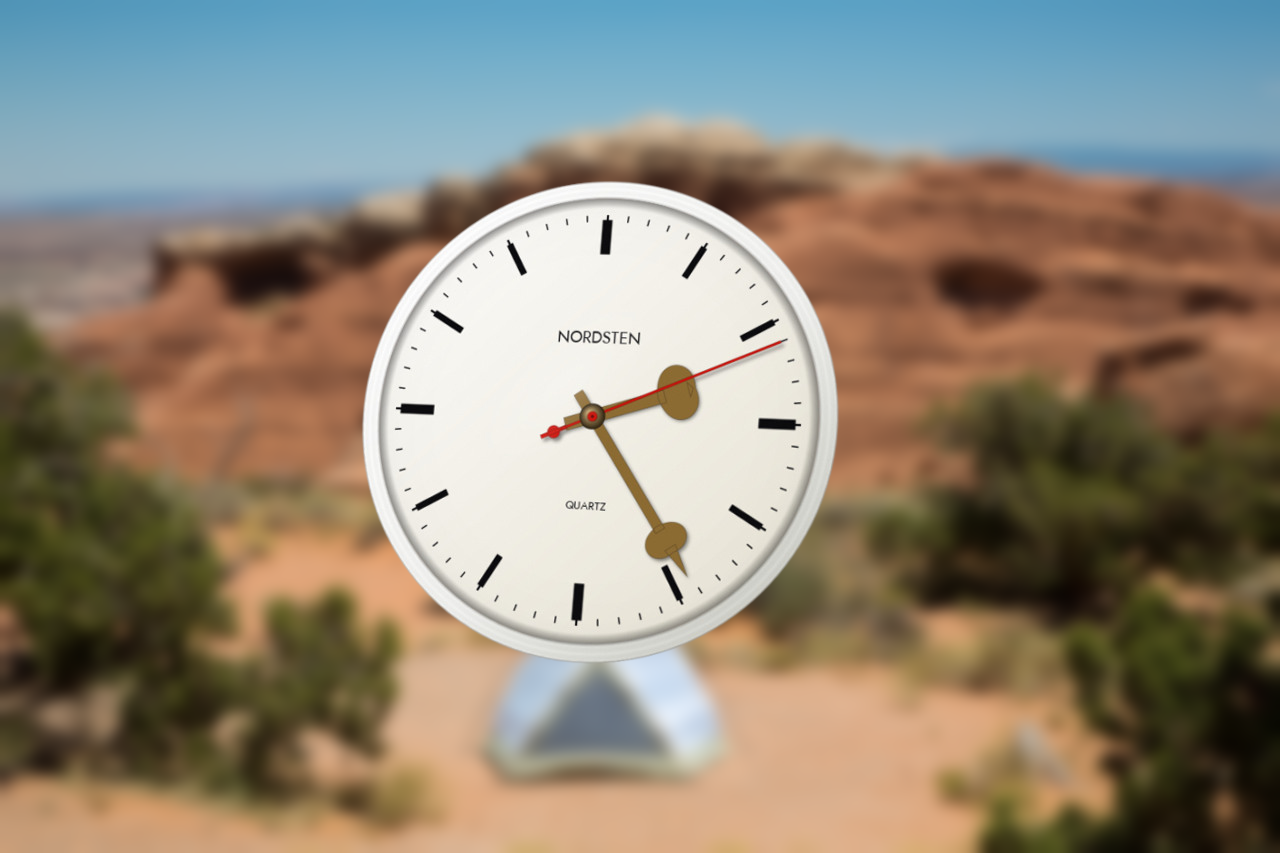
2:24:11
